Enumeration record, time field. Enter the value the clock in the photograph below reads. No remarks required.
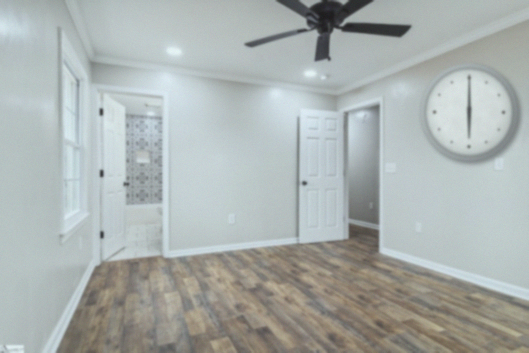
6:00
